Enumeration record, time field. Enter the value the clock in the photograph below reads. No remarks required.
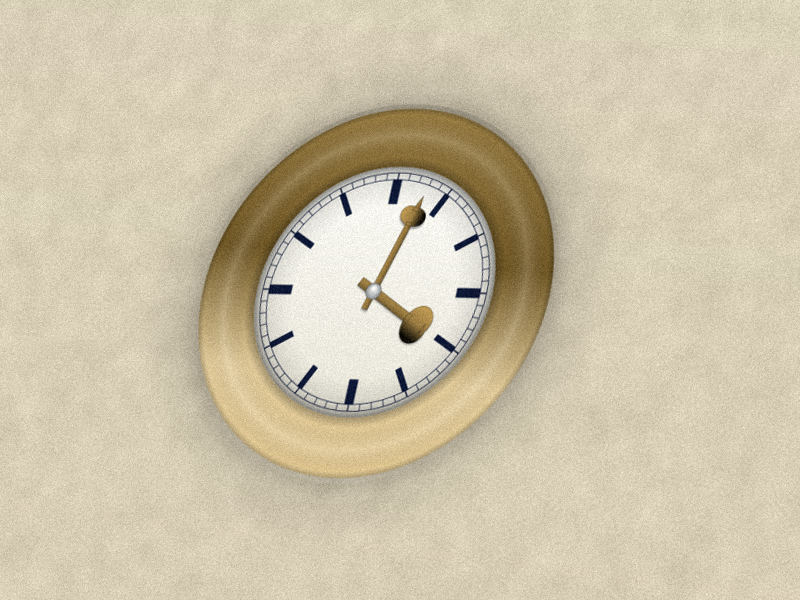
4:03
